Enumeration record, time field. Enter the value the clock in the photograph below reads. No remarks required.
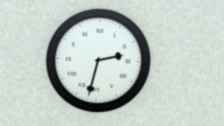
2:32
